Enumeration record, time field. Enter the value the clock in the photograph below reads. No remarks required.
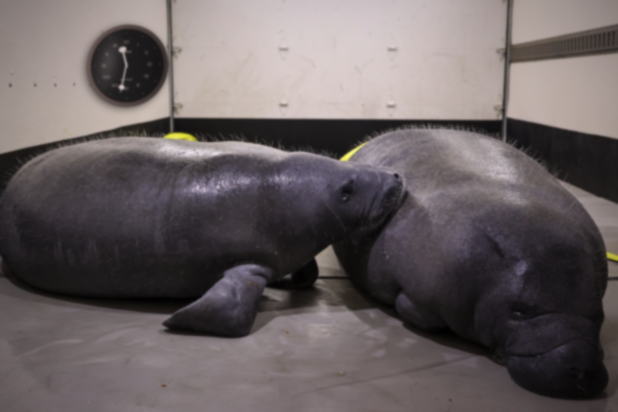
11:32
